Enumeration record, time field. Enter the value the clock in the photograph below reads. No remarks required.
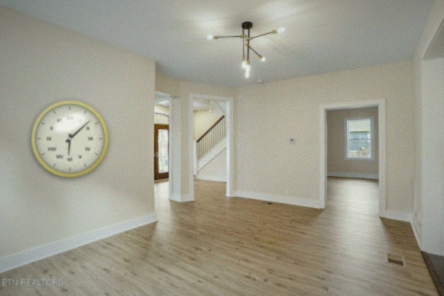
6:08
